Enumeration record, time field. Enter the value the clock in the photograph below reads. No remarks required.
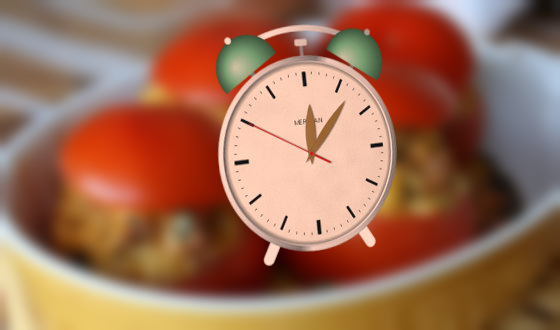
12:06:50
